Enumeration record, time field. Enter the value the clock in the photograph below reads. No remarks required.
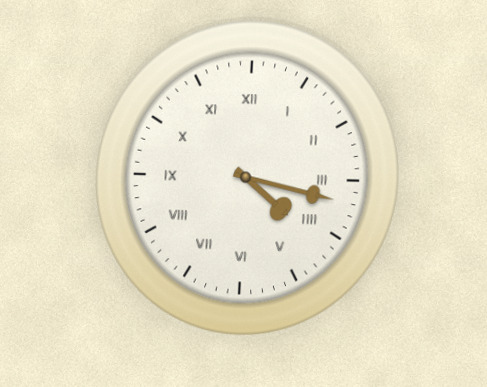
4:17
